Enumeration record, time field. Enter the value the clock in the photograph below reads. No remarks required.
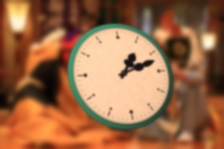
1:12
